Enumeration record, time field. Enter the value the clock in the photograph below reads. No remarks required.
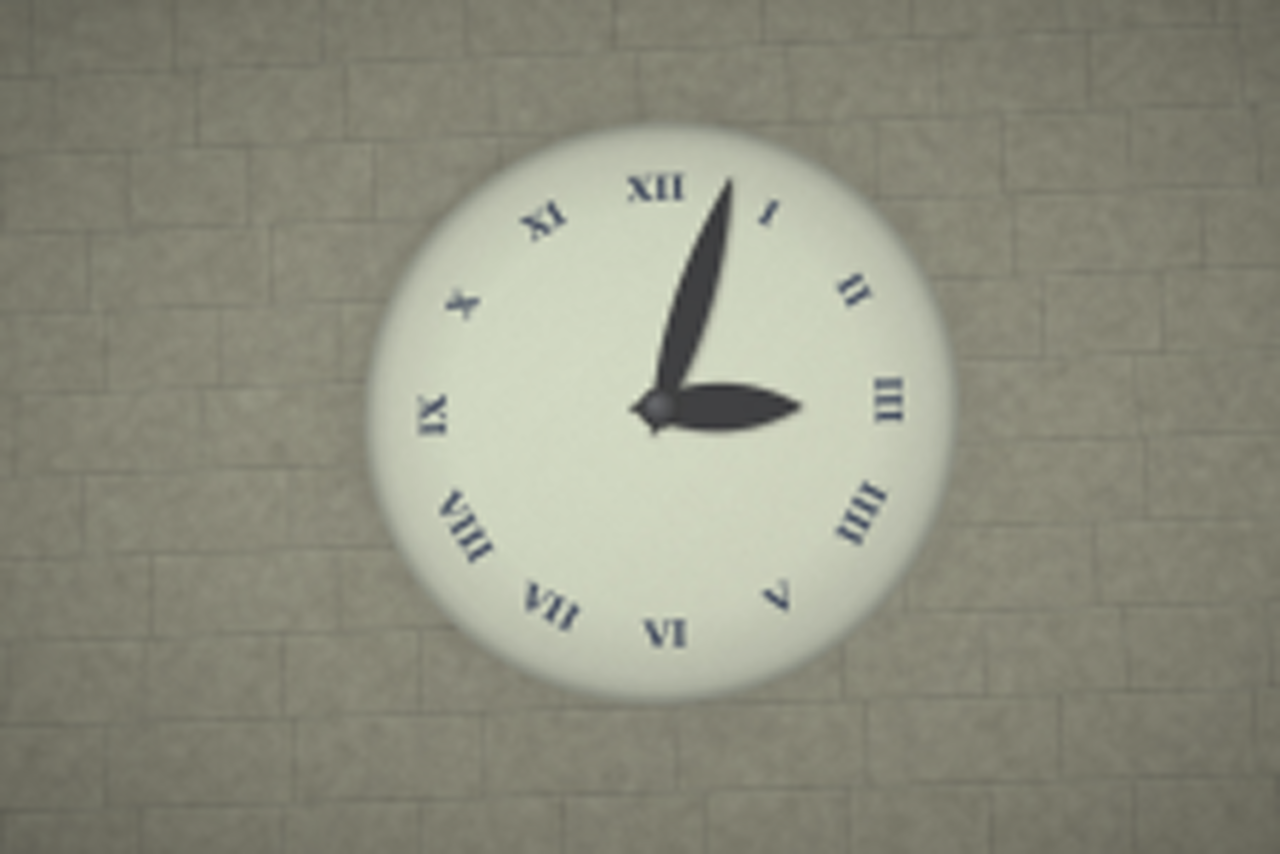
3:03
